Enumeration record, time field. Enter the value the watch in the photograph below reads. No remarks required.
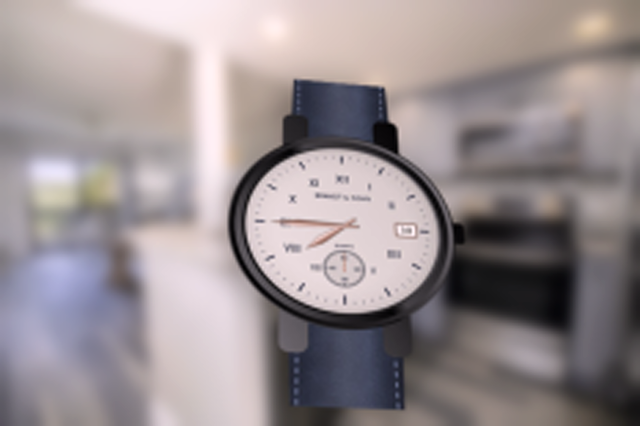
7:45
